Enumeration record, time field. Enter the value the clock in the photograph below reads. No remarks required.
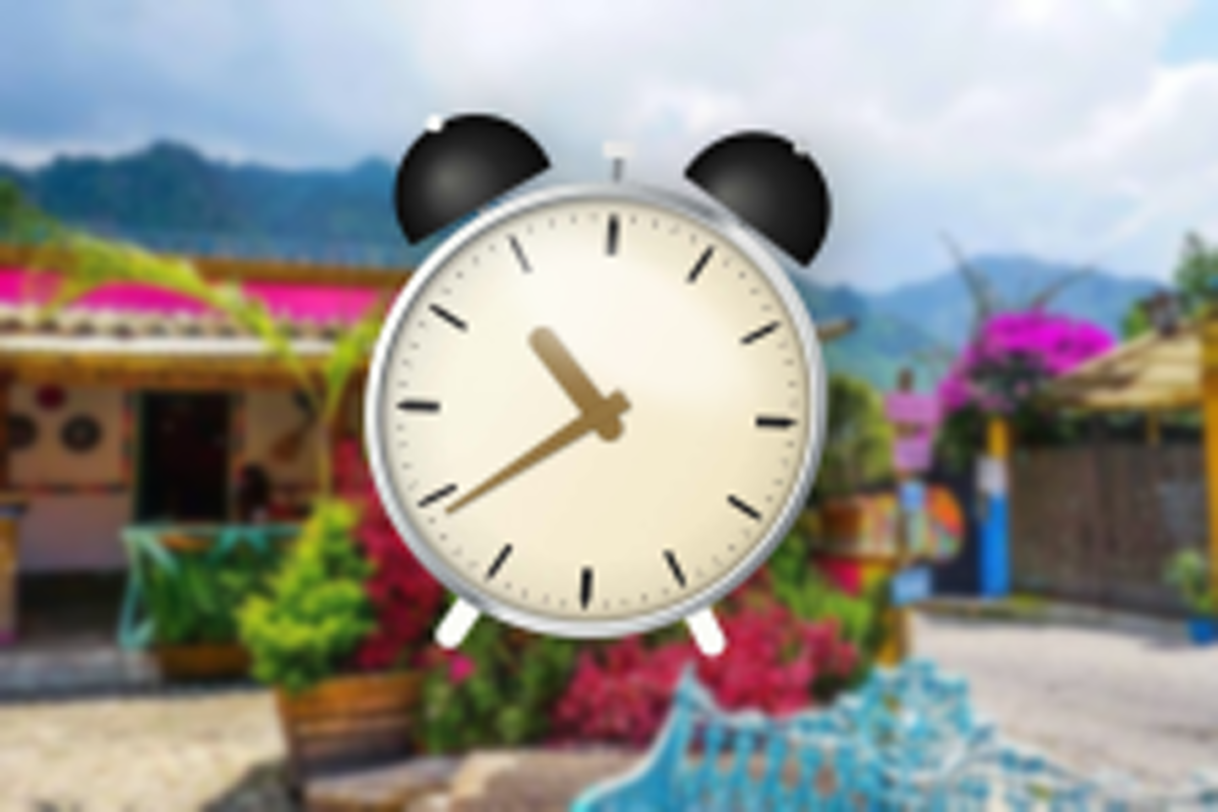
10:39
